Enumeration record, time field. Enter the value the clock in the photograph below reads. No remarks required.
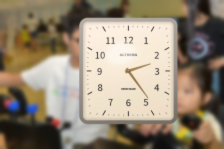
2:24
